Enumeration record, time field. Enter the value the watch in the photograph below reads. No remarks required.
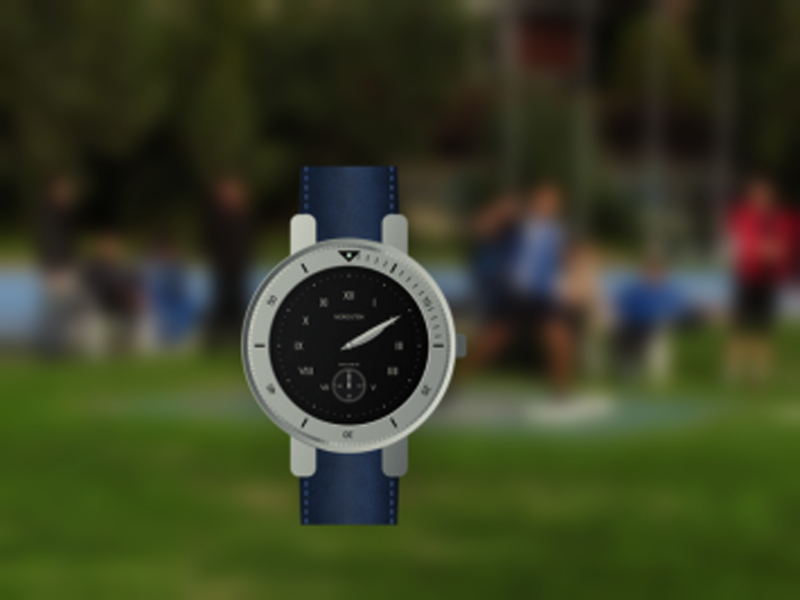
2:10
